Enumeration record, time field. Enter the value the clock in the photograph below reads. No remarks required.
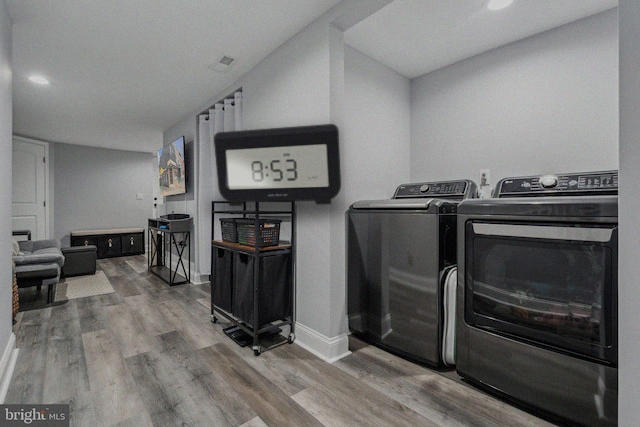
8:53
